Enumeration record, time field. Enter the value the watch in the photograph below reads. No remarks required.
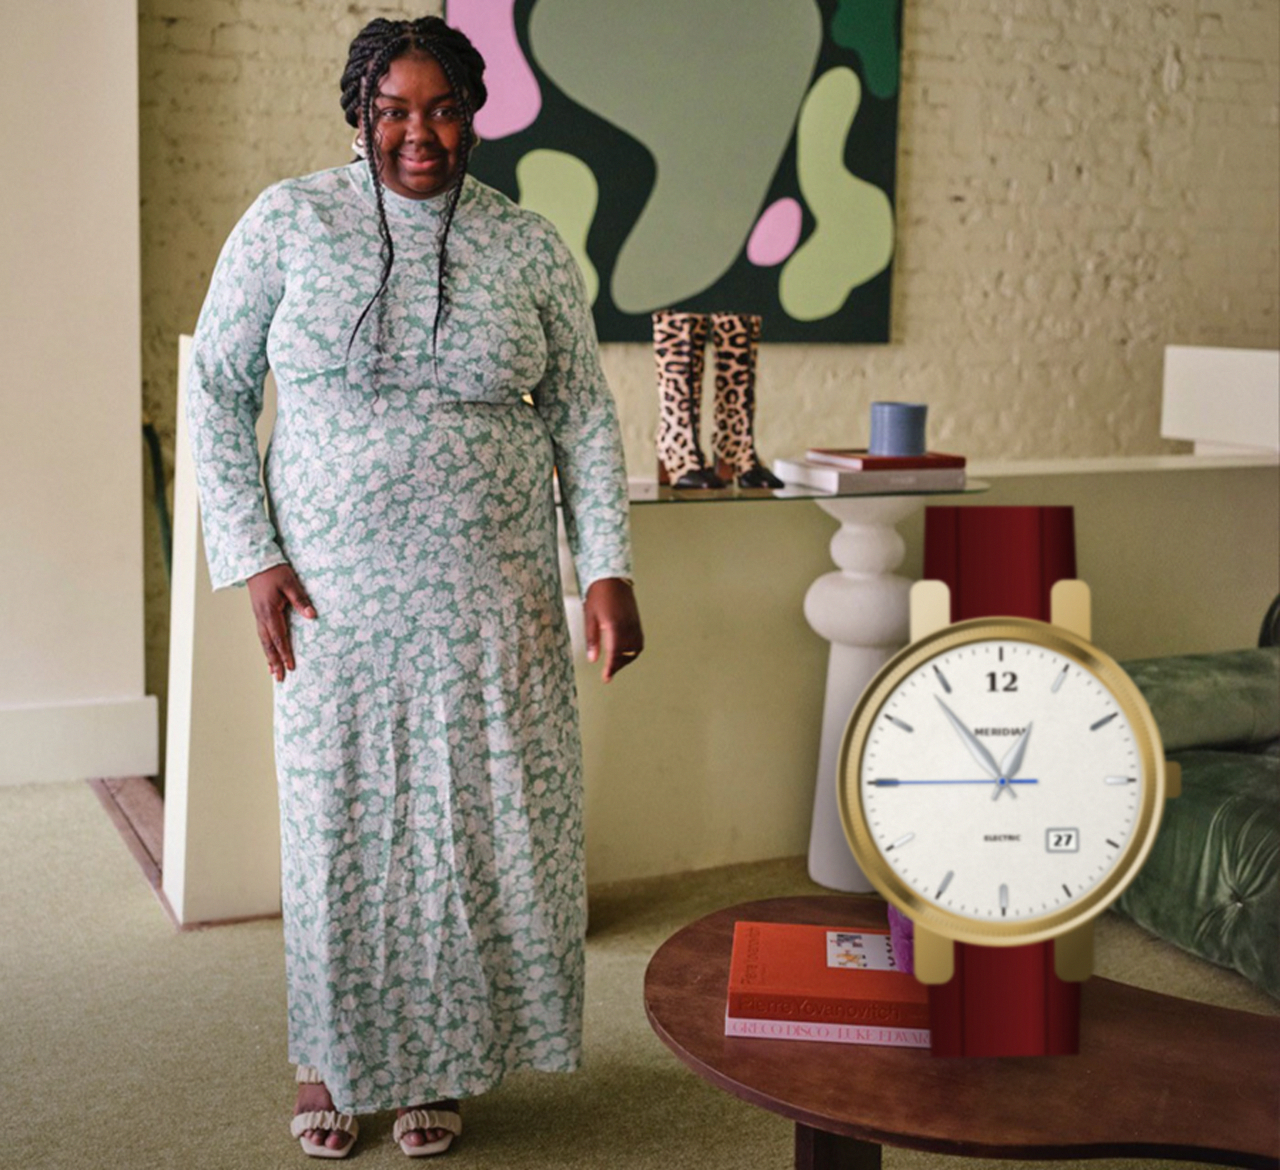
12:53:45
